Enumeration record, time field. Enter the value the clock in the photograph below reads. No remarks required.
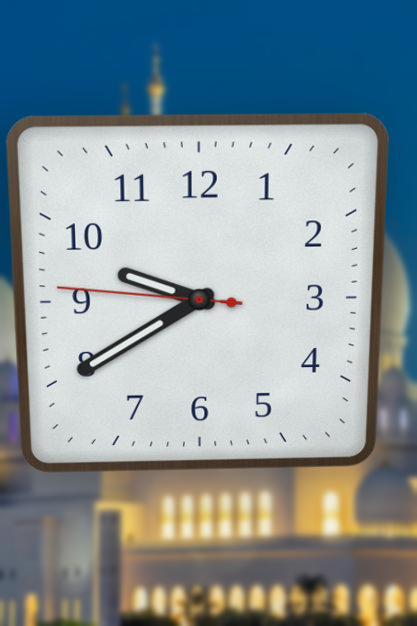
9:39:46
